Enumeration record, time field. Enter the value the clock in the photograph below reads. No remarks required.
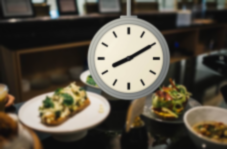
8:10
